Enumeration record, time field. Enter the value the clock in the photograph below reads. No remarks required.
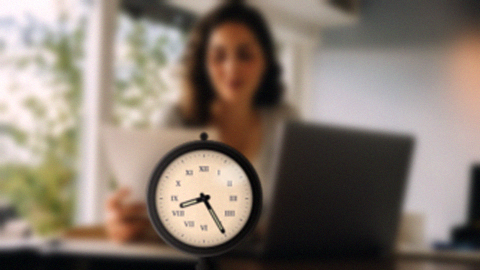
8:25
